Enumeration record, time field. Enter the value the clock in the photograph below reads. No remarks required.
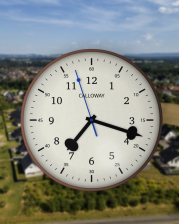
7:17:57
